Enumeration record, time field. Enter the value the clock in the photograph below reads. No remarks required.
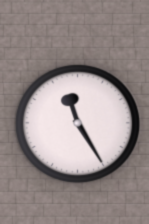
11:25
